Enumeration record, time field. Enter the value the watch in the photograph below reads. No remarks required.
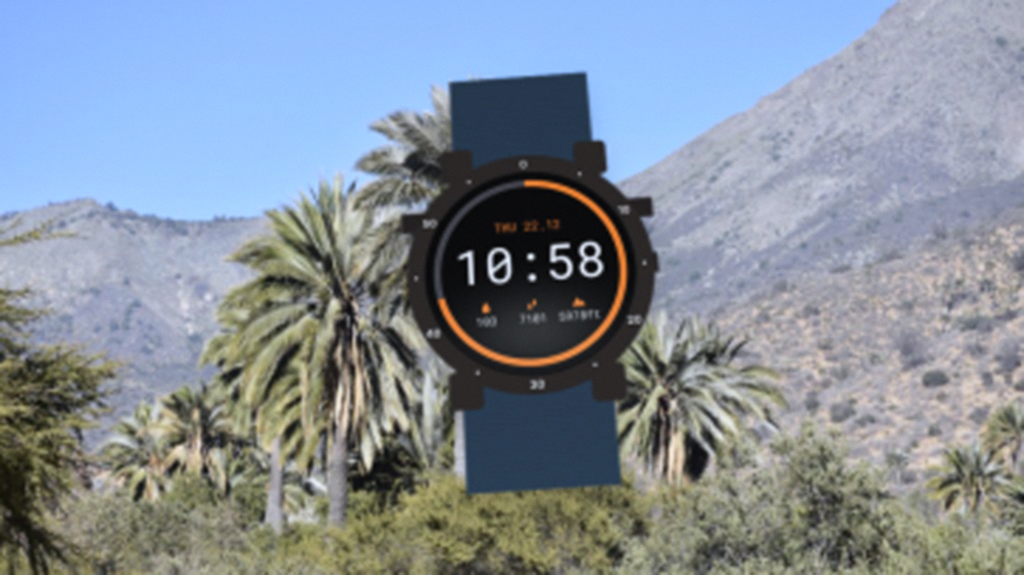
10:58
